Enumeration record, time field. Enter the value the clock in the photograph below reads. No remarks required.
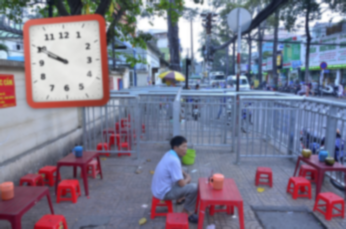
9:50
